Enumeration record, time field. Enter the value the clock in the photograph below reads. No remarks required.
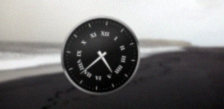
4:37
